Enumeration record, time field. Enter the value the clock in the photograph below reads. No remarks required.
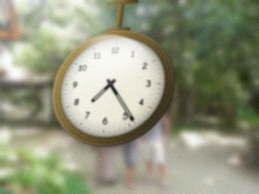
7:24
